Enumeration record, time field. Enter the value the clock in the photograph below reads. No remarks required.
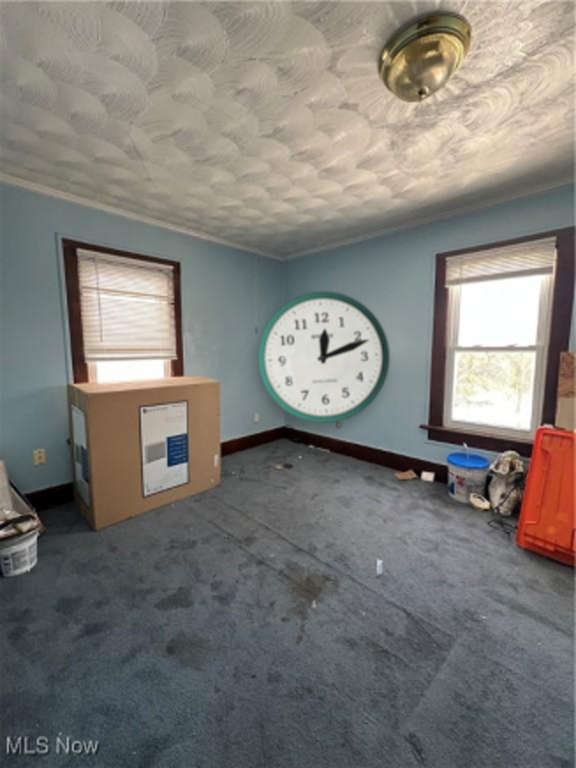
12:12
